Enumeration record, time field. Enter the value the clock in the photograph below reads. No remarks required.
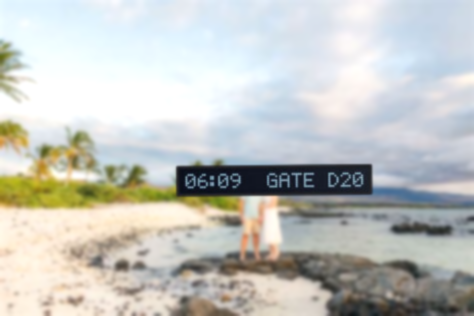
6:09
